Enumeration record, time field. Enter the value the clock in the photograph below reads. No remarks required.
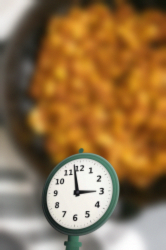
2:58
